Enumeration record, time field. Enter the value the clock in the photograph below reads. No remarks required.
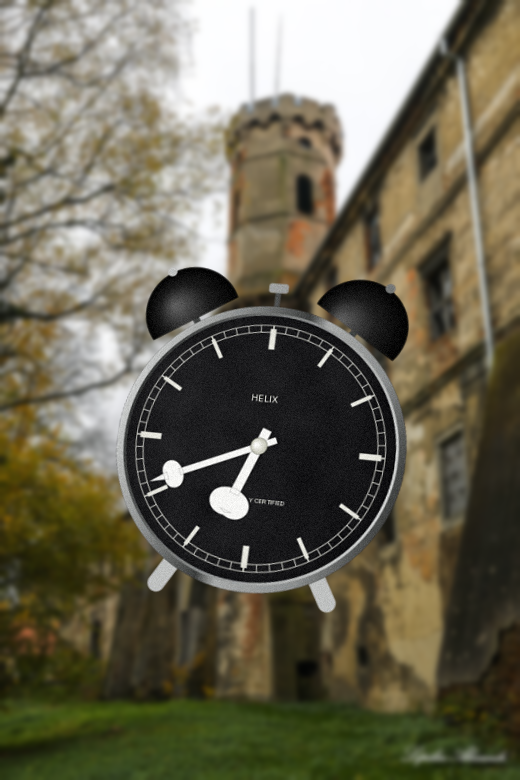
6:41
